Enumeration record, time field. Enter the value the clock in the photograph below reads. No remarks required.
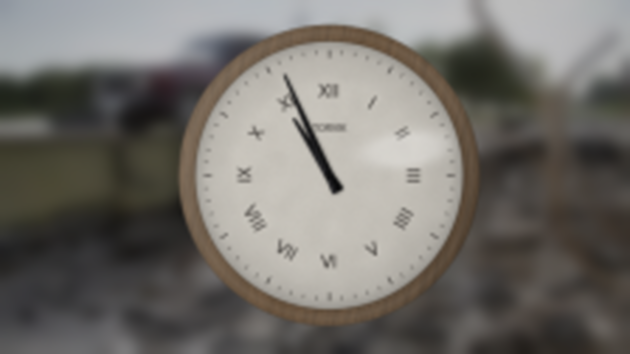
10:56
